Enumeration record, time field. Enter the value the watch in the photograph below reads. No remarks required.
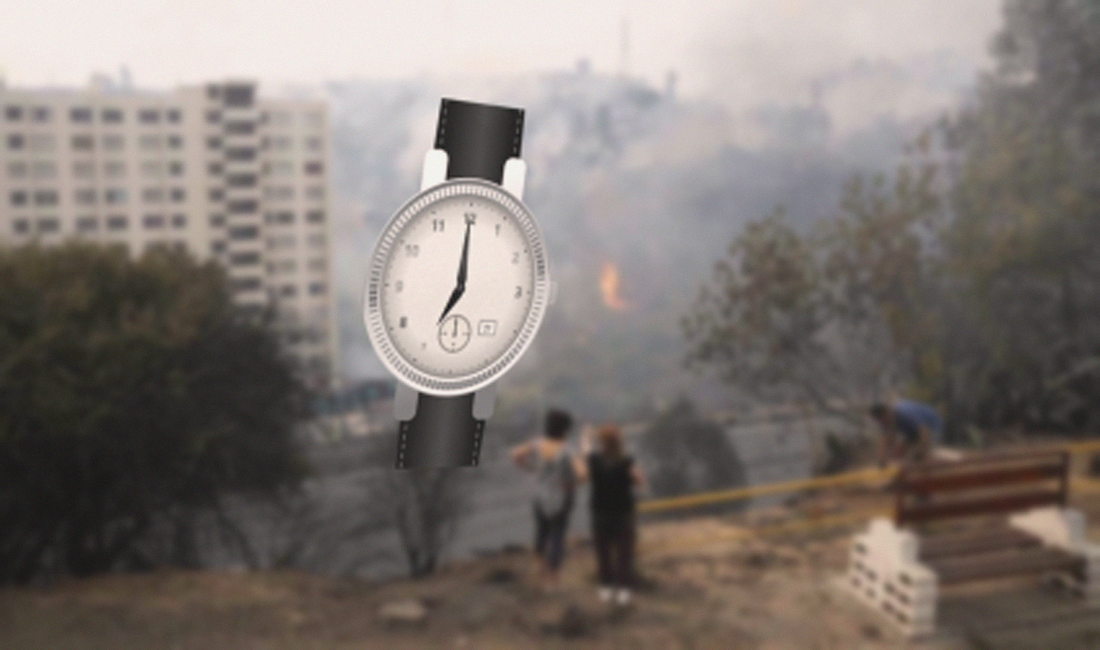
7:00
